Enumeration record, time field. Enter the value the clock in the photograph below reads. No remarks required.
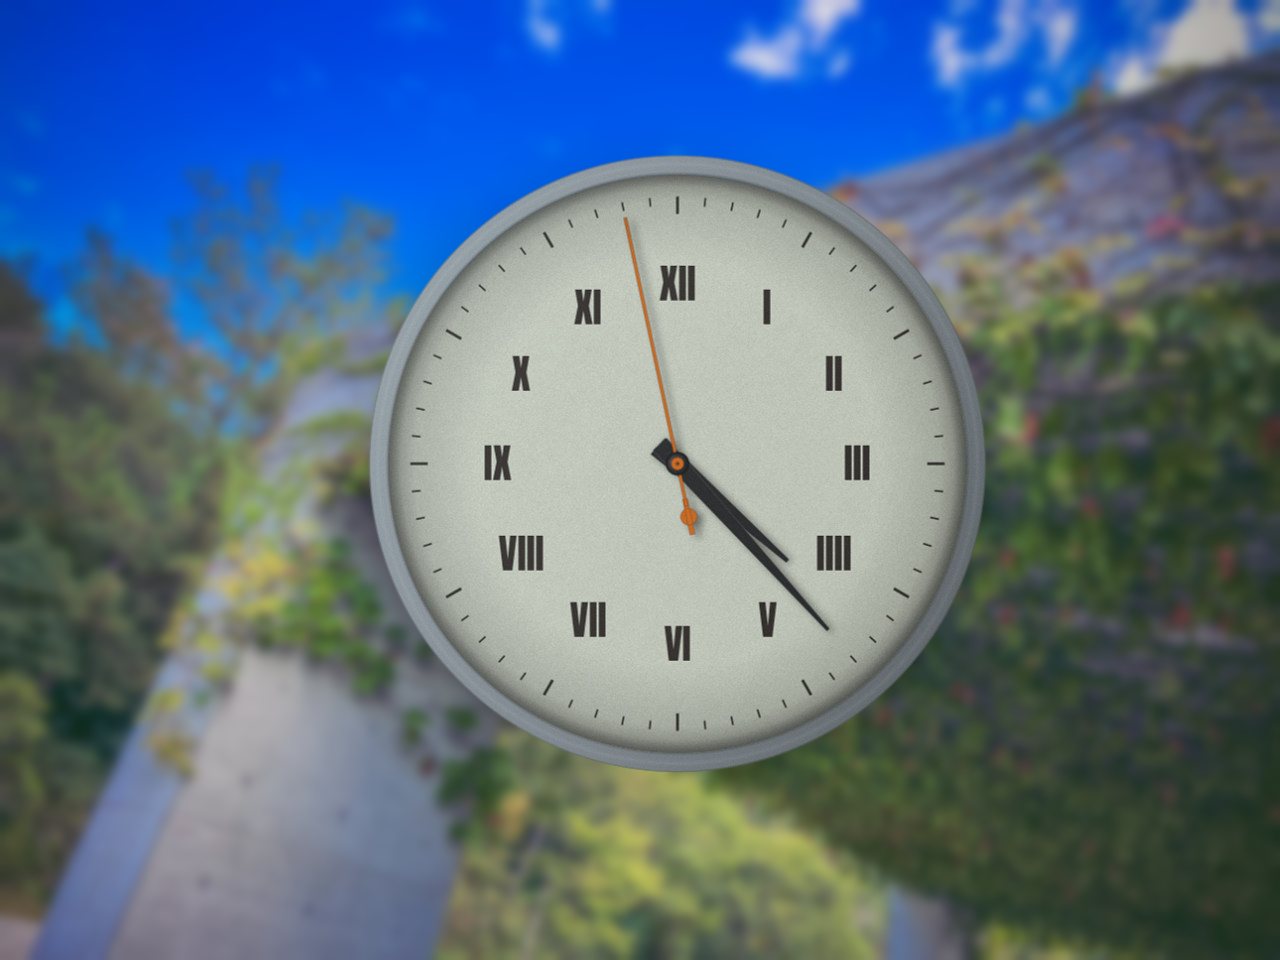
4:22:58
